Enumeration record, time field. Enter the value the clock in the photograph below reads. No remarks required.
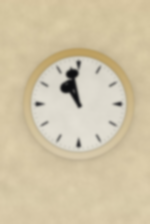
10:58
